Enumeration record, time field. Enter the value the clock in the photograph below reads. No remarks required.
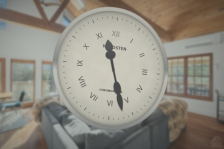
11:27
